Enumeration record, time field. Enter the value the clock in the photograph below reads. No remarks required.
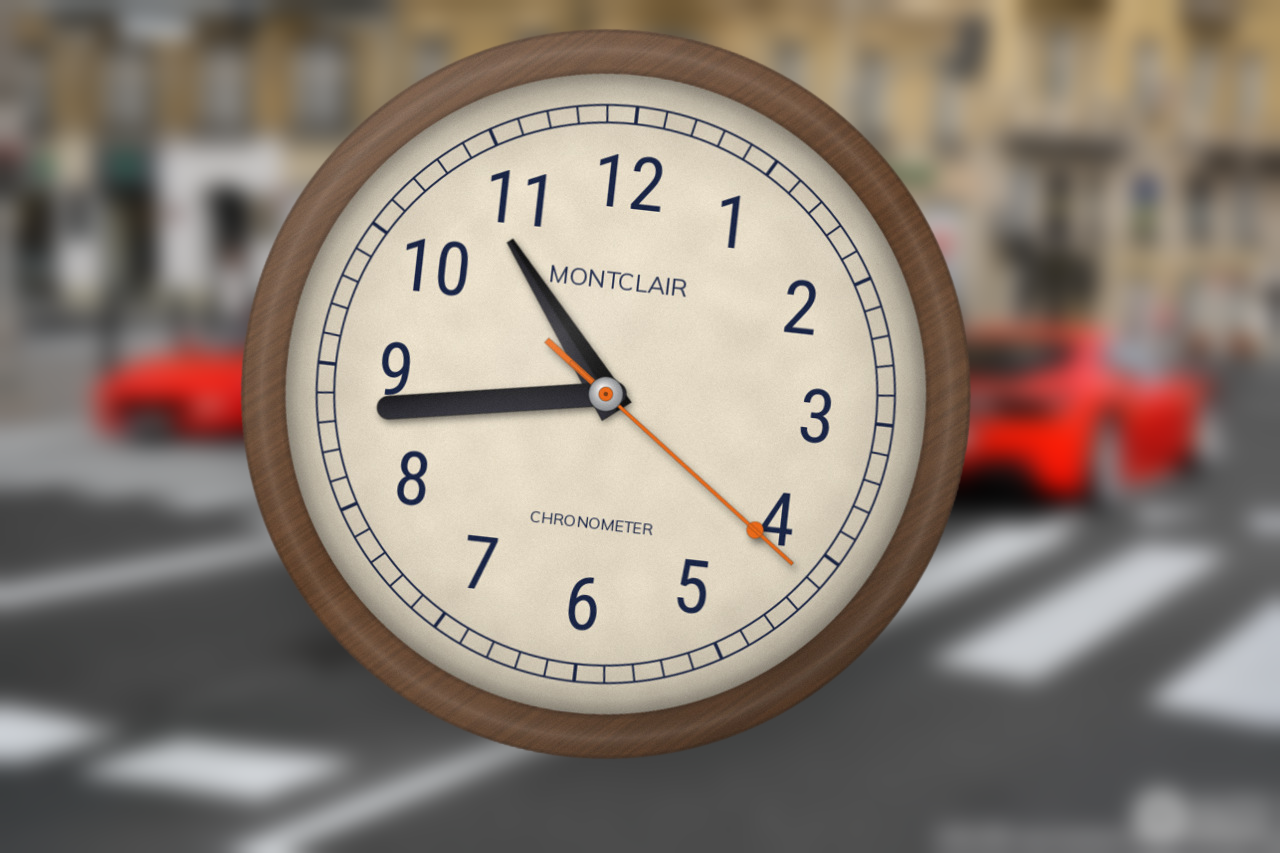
10:43:21
